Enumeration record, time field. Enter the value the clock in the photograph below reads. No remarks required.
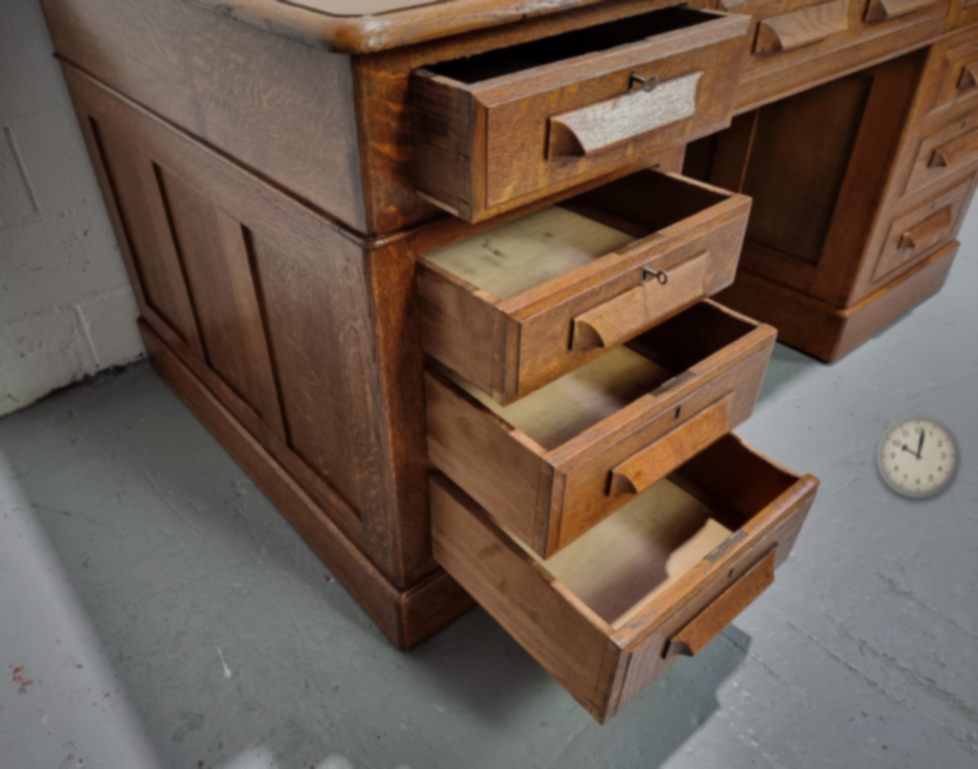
10:02
